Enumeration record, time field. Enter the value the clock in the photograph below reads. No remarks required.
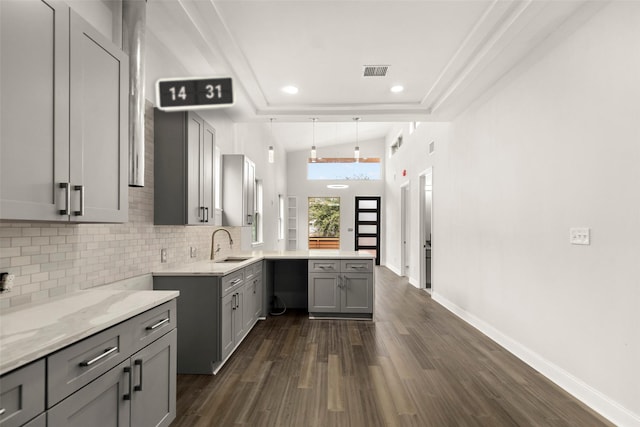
14:31
